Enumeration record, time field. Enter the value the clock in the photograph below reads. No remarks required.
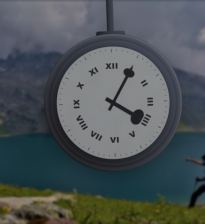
4:05
